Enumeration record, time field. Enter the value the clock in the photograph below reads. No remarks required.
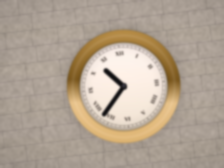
10:37
